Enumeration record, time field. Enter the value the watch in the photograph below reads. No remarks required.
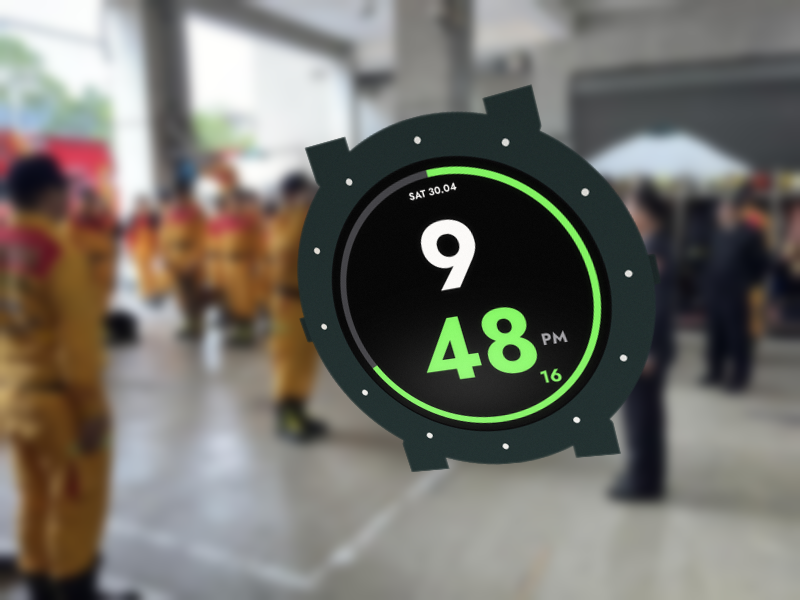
9:48:16
